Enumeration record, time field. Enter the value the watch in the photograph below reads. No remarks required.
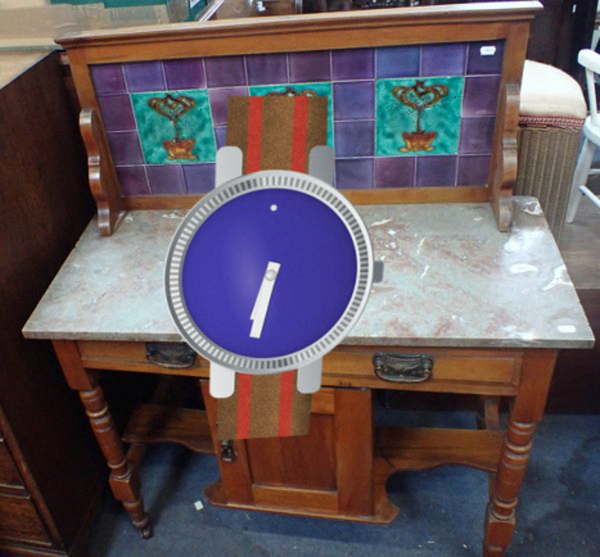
6:32
